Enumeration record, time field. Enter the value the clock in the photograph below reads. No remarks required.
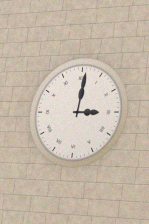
3:01
